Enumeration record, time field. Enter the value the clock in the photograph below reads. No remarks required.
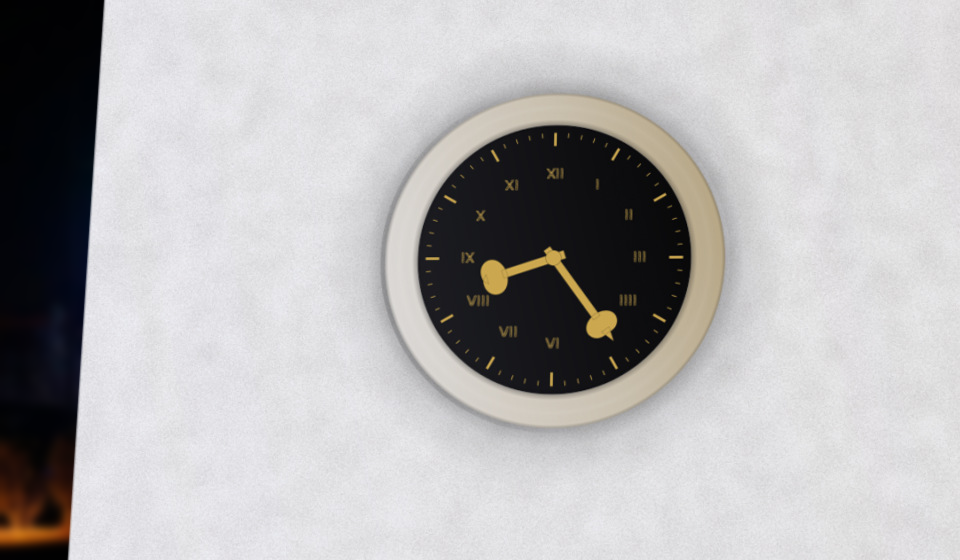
8:24
